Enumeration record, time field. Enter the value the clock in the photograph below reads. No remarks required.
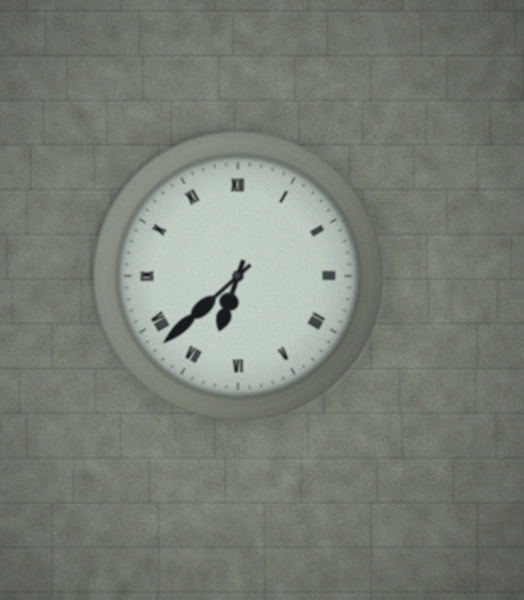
6:38
